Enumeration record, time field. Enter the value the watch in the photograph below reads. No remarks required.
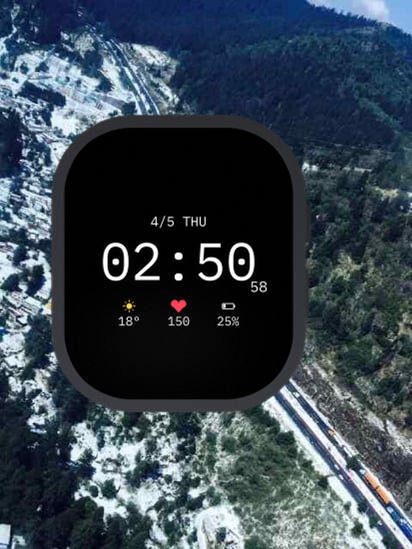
2:50:58
